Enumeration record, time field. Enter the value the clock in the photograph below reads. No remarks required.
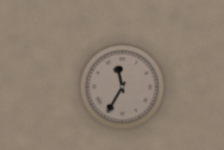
11:35
